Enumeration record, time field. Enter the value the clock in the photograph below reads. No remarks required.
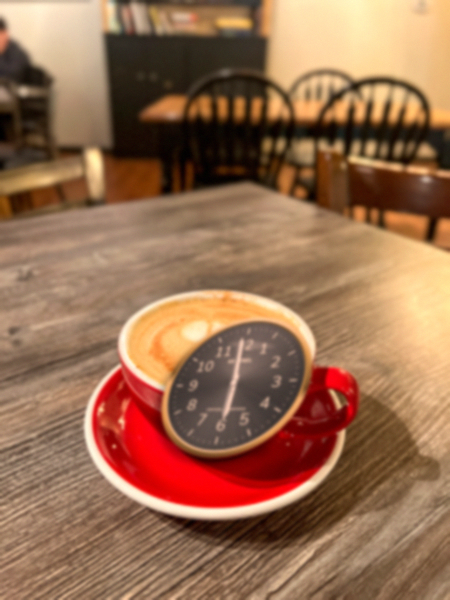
5:59
